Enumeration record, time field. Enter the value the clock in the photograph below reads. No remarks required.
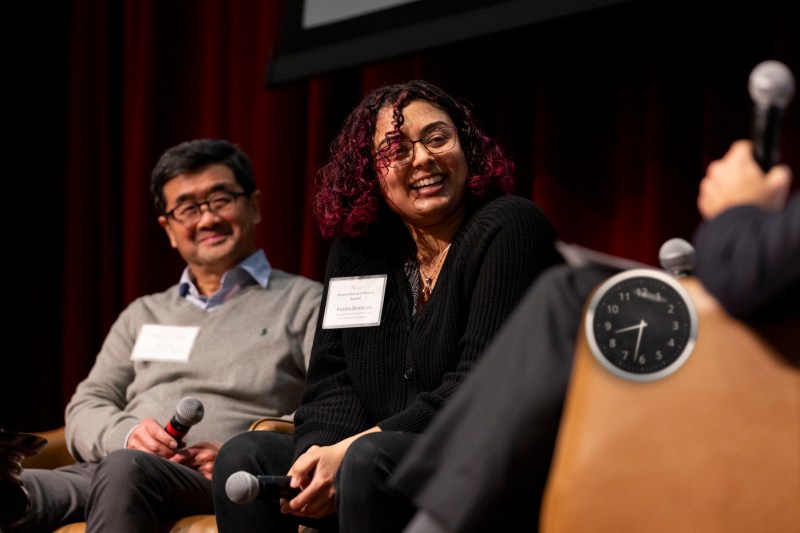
8:32
